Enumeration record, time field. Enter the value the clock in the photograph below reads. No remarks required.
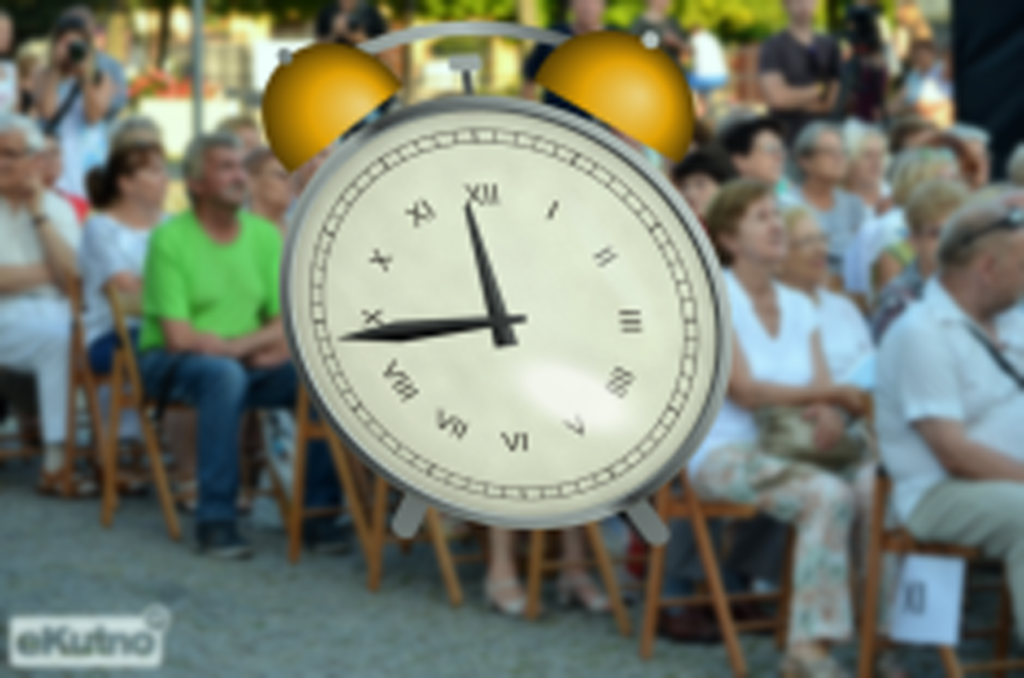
11:44
